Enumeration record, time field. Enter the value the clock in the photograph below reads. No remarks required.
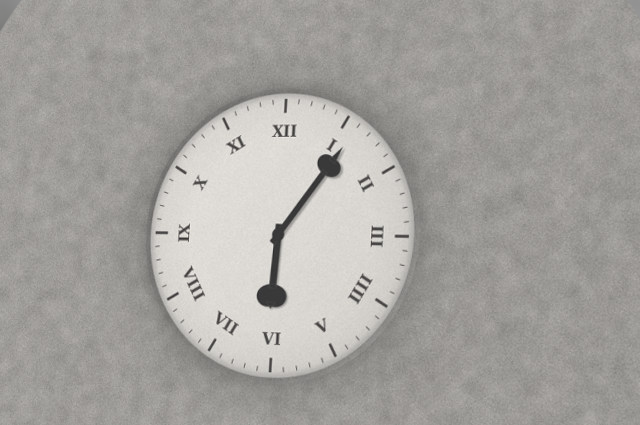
6:06
